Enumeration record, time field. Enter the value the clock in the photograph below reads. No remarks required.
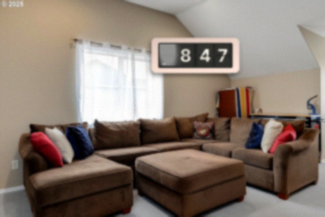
8:47
